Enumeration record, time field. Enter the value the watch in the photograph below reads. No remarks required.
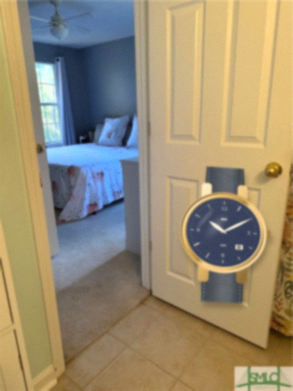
10:10
